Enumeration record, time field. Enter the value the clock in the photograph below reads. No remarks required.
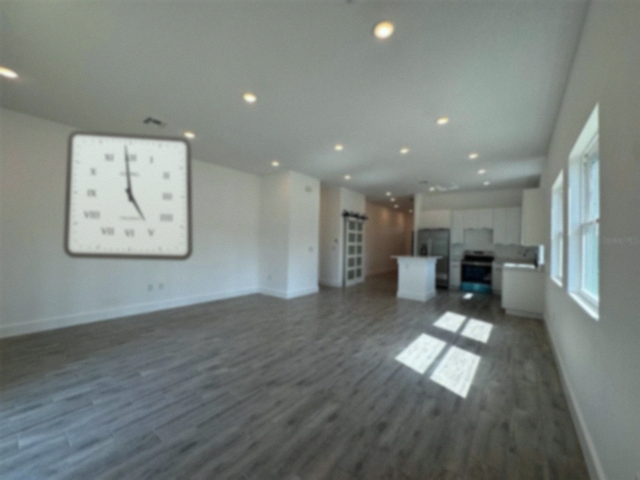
4:59
